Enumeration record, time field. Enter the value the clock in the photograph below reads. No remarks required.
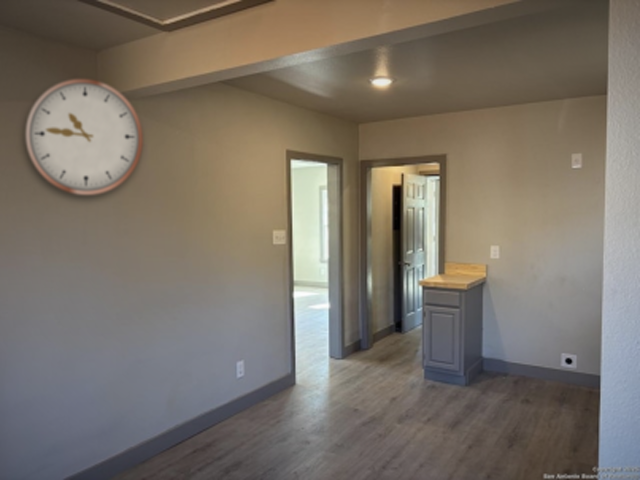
10:46
